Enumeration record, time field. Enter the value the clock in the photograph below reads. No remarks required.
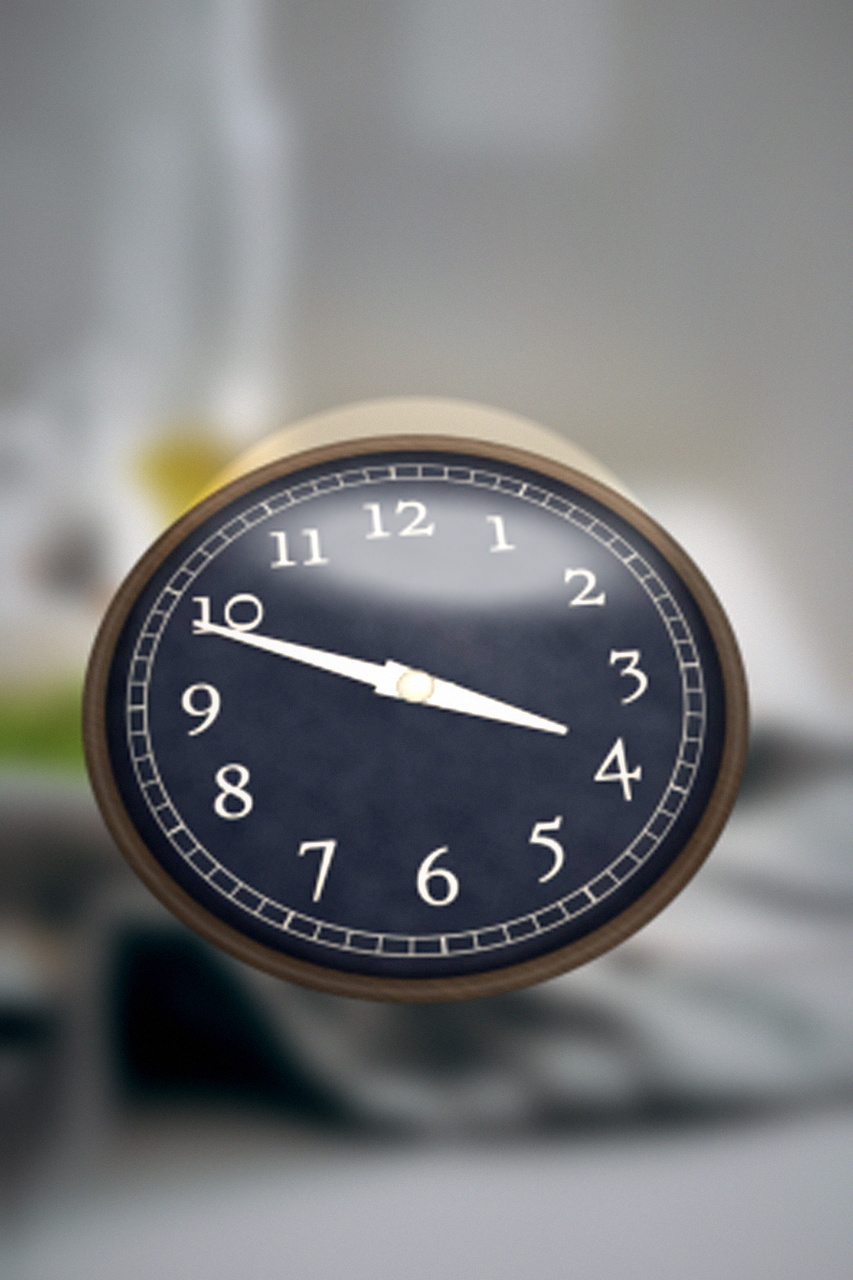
3:49
